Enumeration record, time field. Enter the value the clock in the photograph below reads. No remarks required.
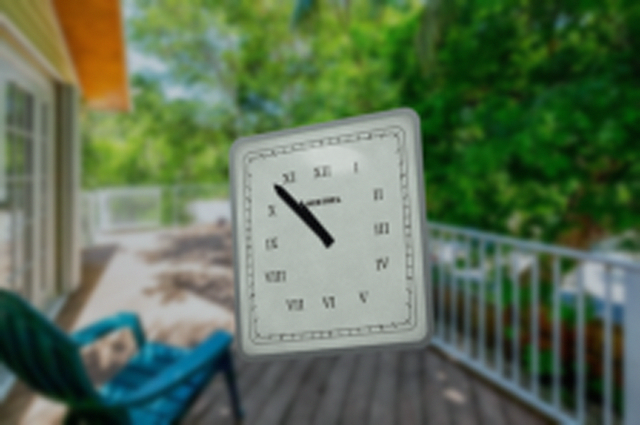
10:53
